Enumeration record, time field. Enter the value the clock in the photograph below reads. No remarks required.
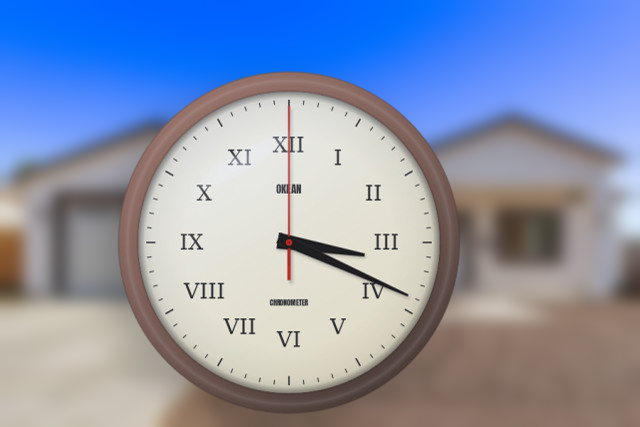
3:19:00
